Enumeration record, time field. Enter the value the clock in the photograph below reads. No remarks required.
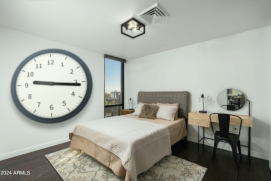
9:16
